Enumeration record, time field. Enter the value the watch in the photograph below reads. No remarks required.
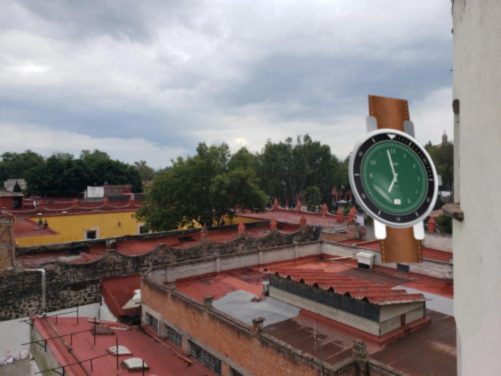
6:58
